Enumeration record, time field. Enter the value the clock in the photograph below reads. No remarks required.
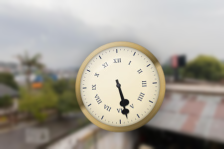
5:28
